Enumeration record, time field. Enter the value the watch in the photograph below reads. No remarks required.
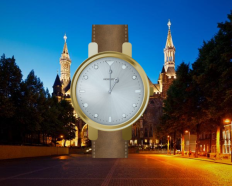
1:00
